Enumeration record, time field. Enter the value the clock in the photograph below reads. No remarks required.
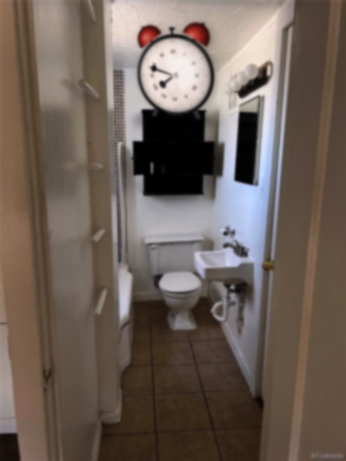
7:48
